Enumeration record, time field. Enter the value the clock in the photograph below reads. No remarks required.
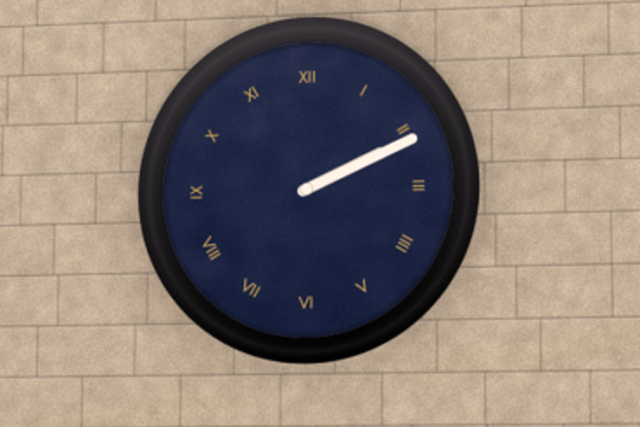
2:11
